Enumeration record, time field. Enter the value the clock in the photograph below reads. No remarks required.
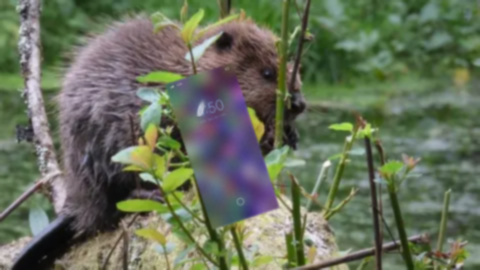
4:50
